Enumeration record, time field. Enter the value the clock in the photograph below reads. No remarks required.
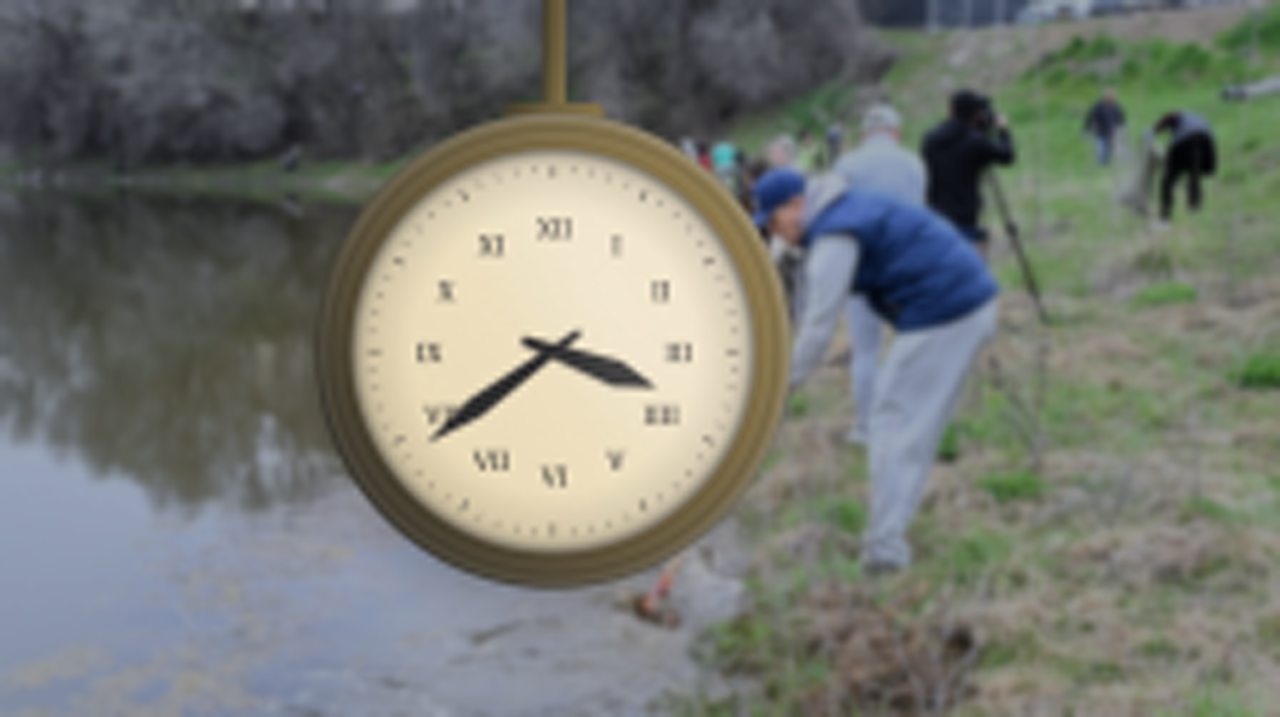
3:39
